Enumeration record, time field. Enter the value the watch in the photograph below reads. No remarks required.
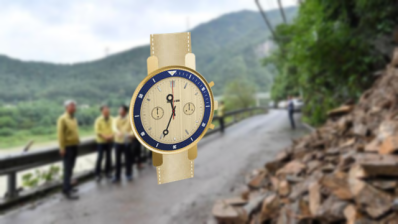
11:34
